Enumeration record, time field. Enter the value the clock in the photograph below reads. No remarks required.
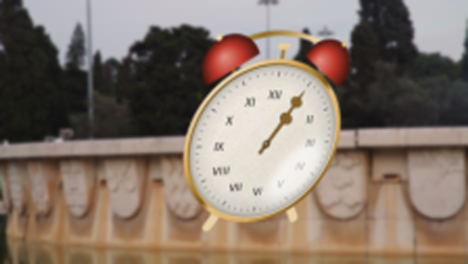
1:05
